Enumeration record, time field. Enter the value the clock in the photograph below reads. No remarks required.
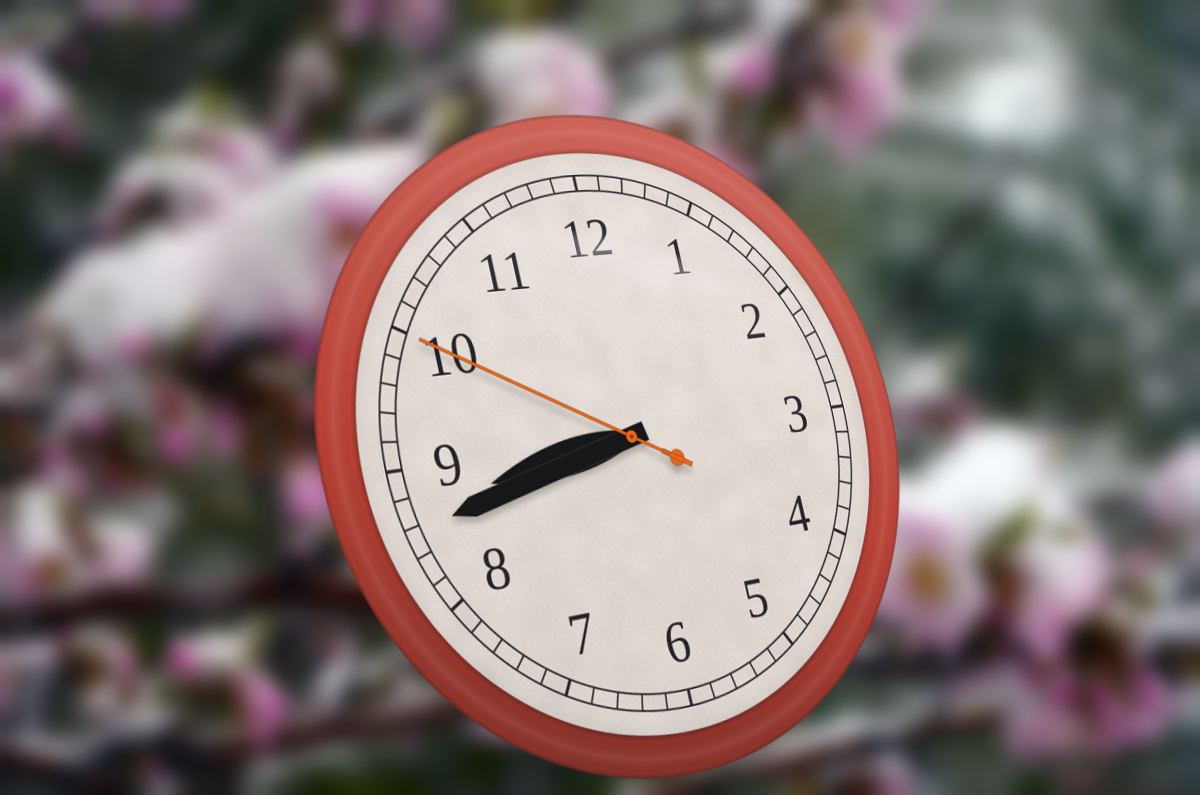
8:42:50
